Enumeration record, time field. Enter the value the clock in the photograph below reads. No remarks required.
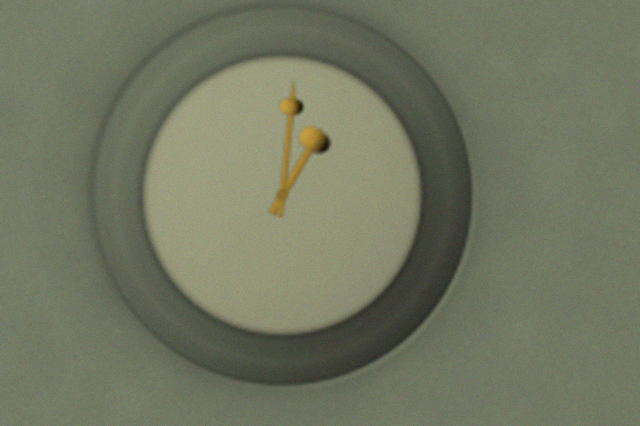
1:01
